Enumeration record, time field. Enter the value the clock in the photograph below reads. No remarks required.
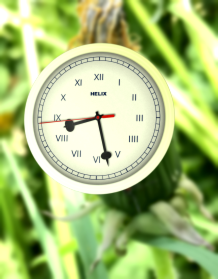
8:27:44
